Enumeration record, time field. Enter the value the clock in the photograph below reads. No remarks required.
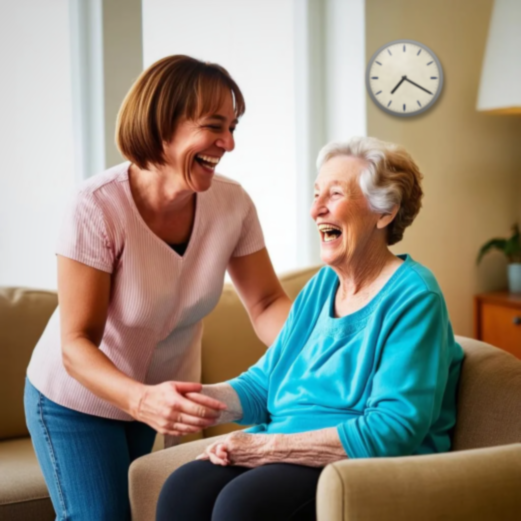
7:20
